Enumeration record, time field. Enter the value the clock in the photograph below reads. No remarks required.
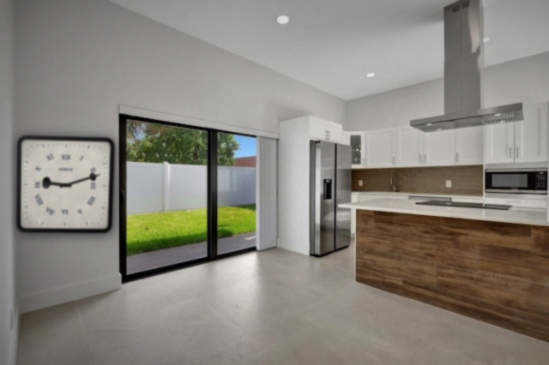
9:12
